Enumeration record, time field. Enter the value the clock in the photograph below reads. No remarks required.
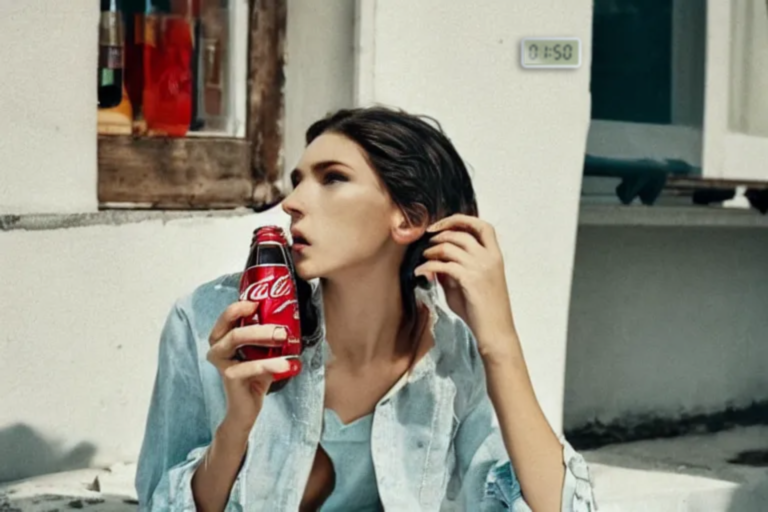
1:50
